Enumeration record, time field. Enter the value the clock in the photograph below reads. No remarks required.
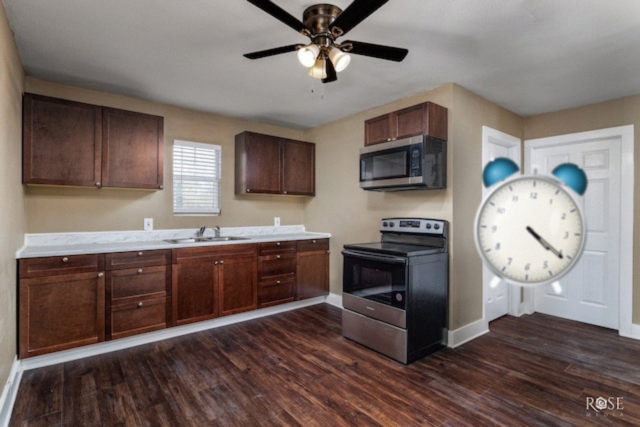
4:21
